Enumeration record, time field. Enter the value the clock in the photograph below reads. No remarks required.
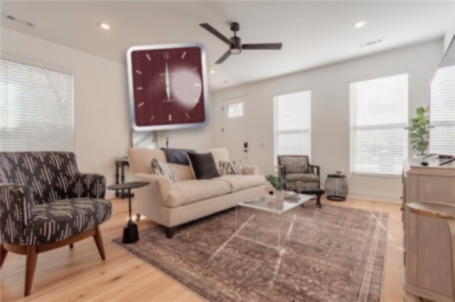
6:00
